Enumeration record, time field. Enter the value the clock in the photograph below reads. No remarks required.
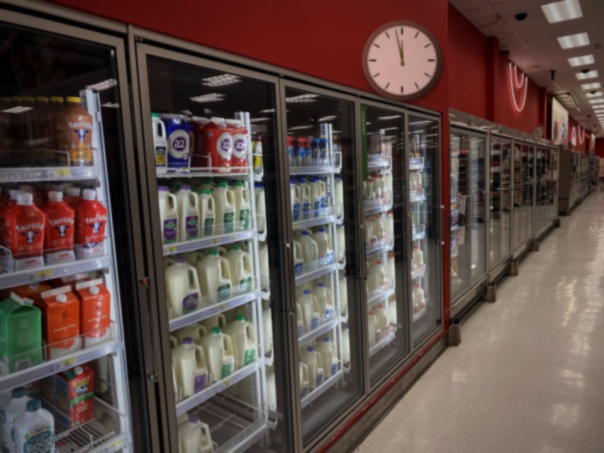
11:58
